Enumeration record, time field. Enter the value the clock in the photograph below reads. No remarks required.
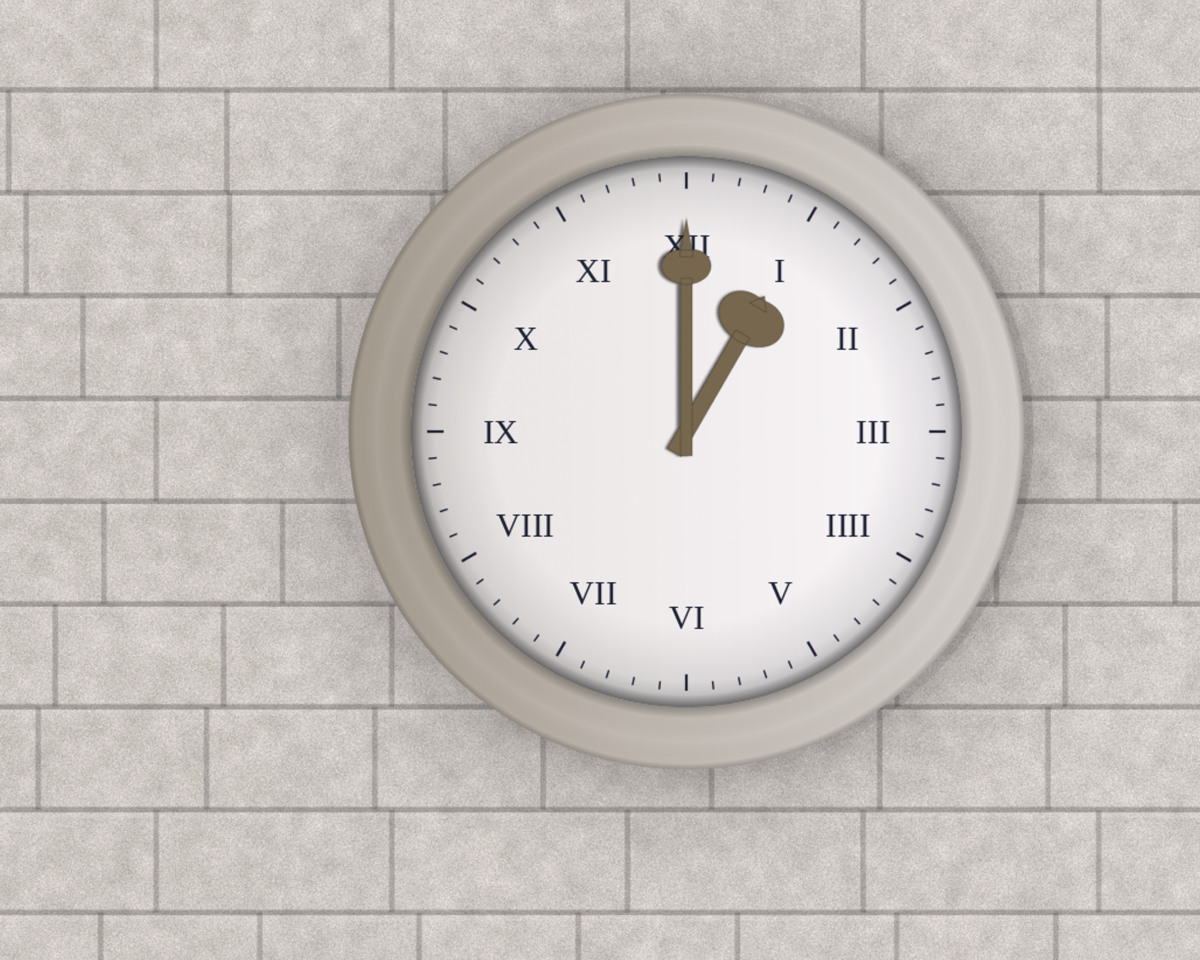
1:00
